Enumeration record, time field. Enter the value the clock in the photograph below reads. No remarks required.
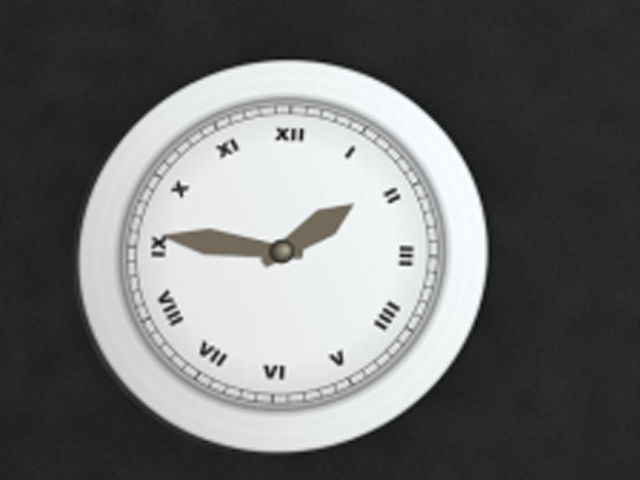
1:46
